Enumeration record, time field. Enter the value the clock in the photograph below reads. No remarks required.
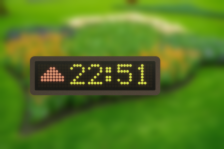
22:51
